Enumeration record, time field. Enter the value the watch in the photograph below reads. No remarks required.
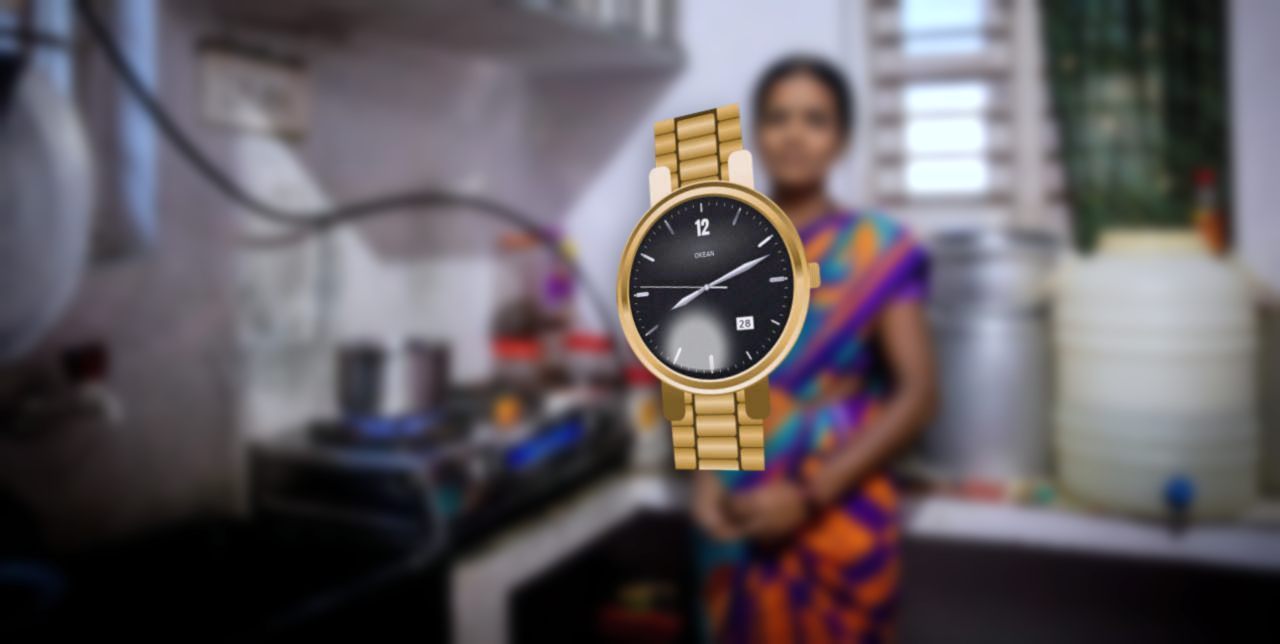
8:11:46
